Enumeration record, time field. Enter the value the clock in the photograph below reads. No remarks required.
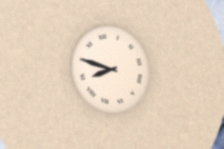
8:50
